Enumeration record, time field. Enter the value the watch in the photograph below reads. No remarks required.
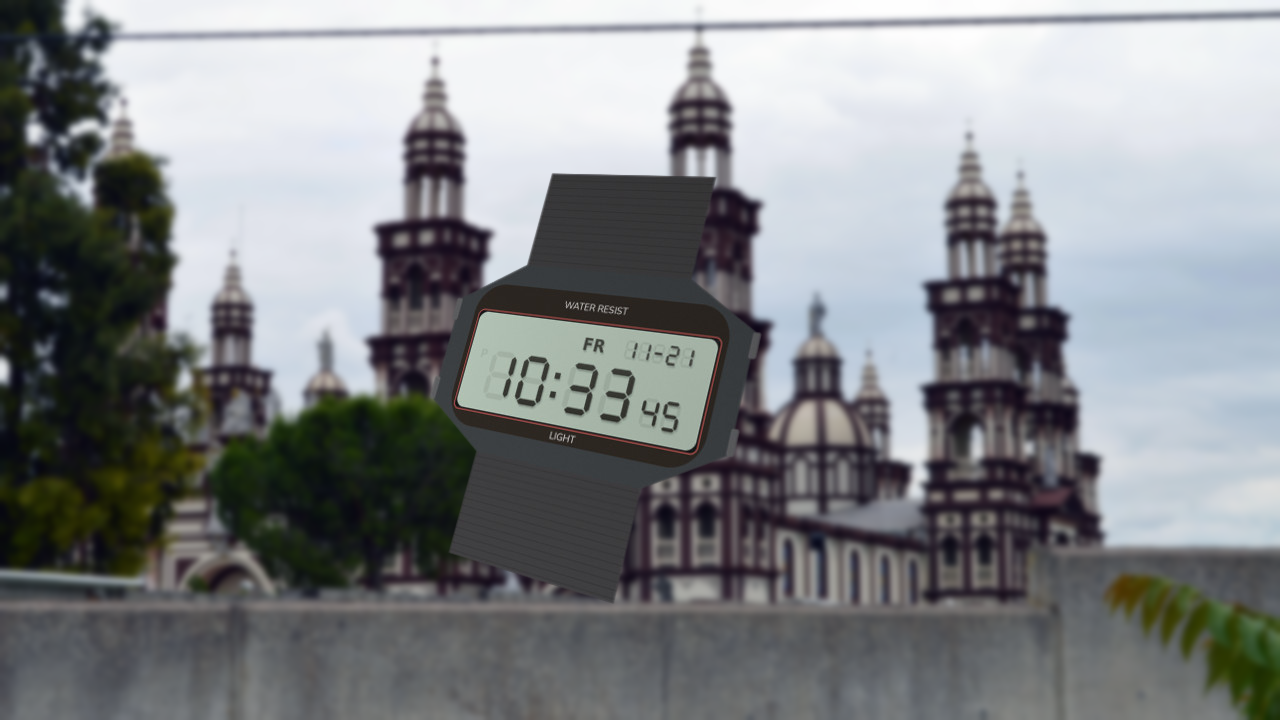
10:33:45
